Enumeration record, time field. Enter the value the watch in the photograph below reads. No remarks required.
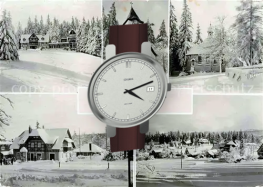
4:12
